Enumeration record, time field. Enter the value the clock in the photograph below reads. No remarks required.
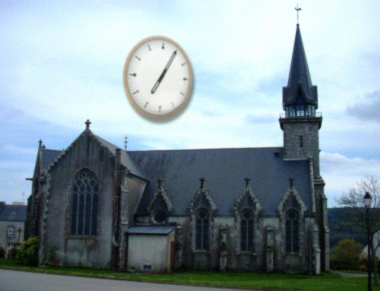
7:05
